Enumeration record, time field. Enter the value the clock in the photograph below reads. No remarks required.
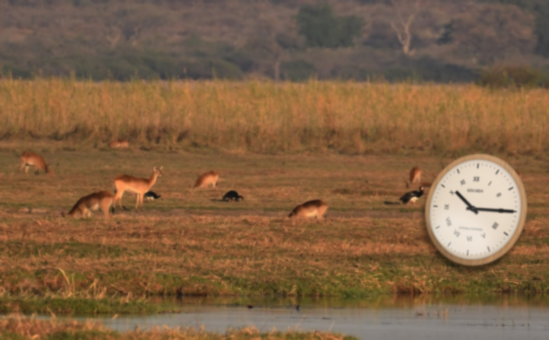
10:15
